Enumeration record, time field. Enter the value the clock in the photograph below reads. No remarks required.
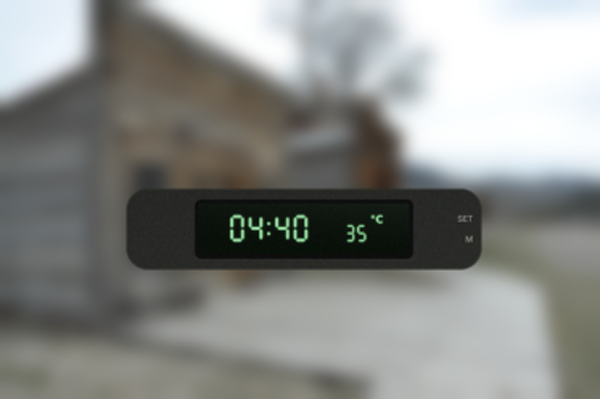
4:40
